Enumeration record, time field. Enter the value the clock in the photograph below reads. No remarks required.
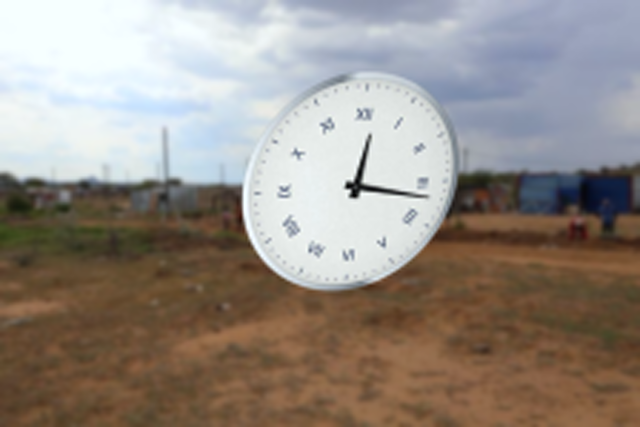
12:17
